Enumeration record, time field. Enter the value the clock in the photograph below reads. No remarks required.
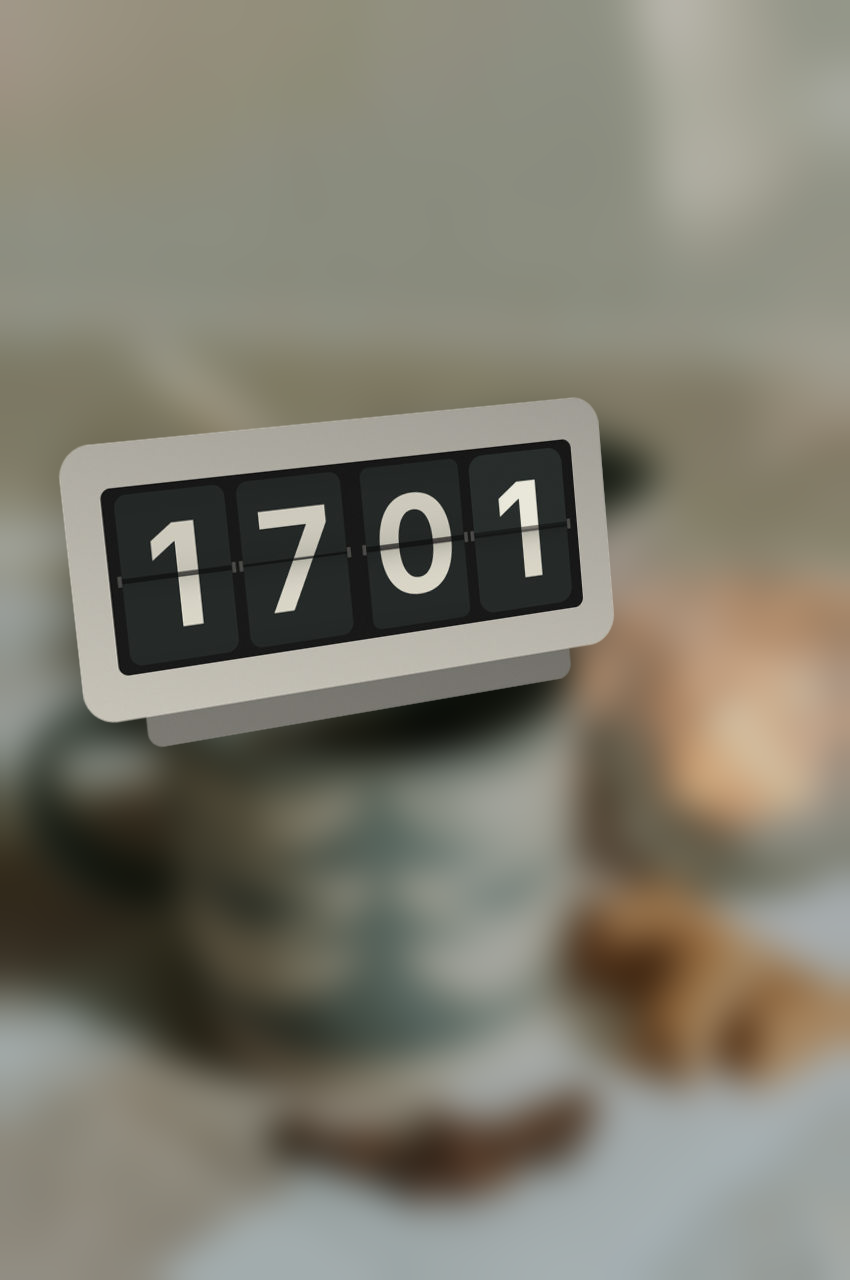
17:01
